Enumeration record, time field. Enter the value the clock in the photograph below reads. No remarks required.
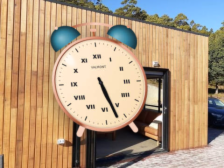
5:27
